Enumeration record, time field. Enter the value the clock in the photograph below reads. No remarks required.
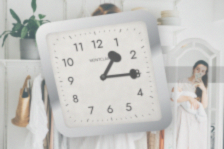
1:15
